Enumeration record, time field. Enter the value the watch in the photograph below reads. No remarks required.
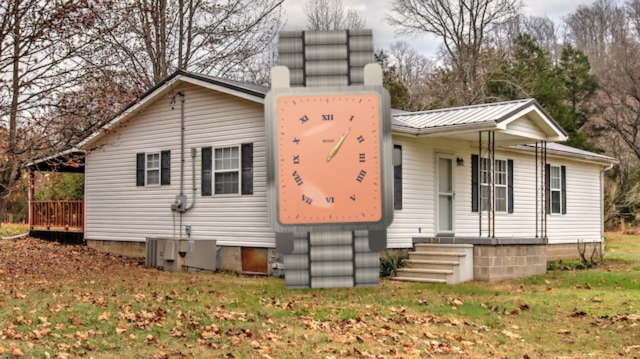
1:06
